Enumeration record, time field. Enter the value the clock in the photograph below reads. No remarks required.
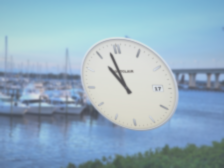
10:58
